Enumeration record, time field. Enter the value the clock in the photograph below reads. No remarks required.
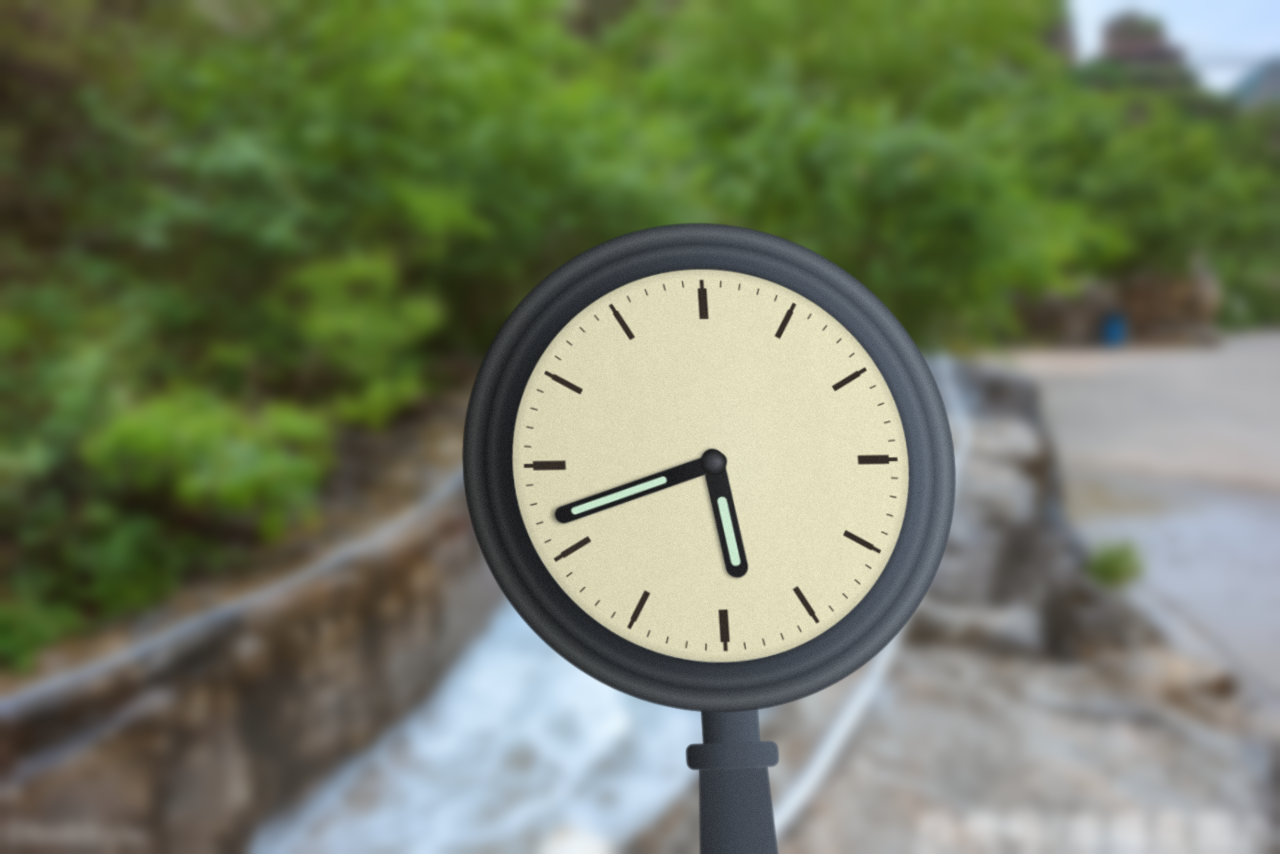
5:42
